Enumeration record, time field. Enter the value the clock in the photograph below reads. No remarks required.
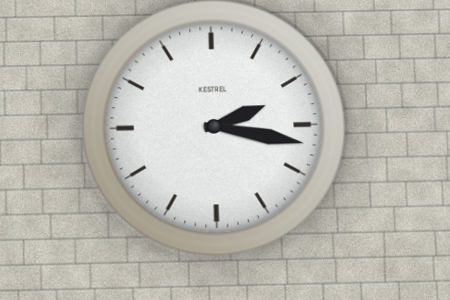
2:17
